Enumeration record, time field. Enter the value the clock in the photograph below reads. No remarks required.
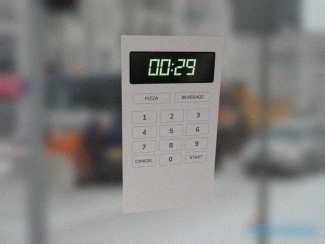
0:29
